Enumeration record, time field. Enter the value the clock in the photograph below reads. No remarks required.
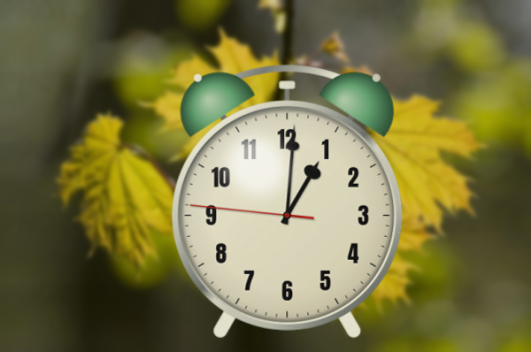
1:00:46
